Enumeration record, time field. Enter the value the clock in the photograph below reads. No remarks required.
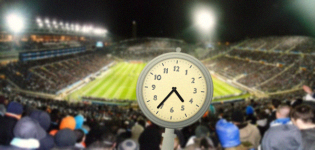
4:36
